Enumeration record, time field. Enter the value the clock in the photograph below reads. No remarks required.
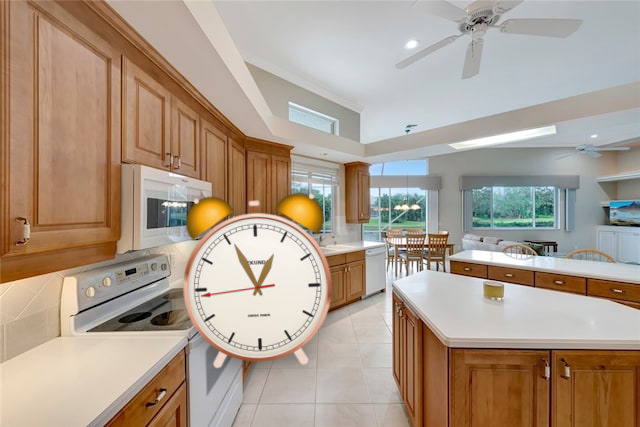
12:55:44
